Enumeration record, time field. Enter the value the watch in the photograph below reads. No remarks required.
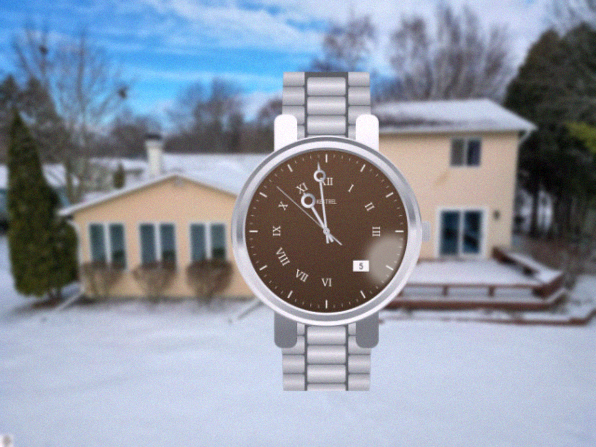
10:58:52
